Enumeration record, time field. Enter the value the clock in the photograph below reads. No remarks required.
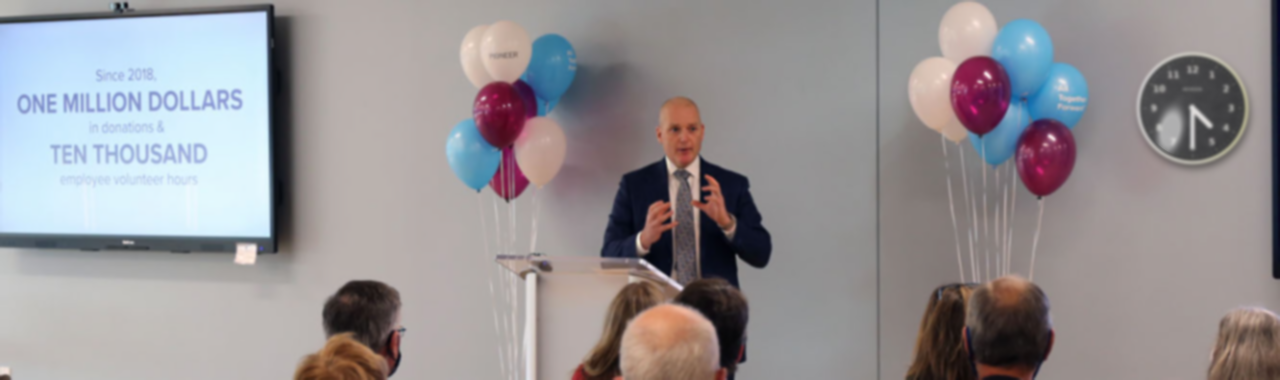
4:30
